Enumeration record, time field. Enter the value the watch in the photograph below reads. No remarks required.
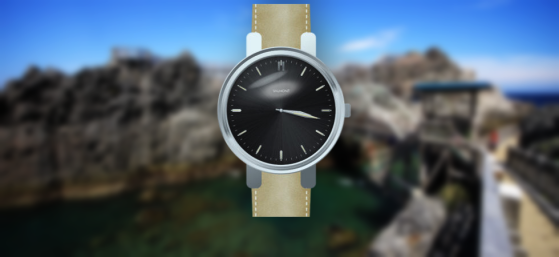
3:17
